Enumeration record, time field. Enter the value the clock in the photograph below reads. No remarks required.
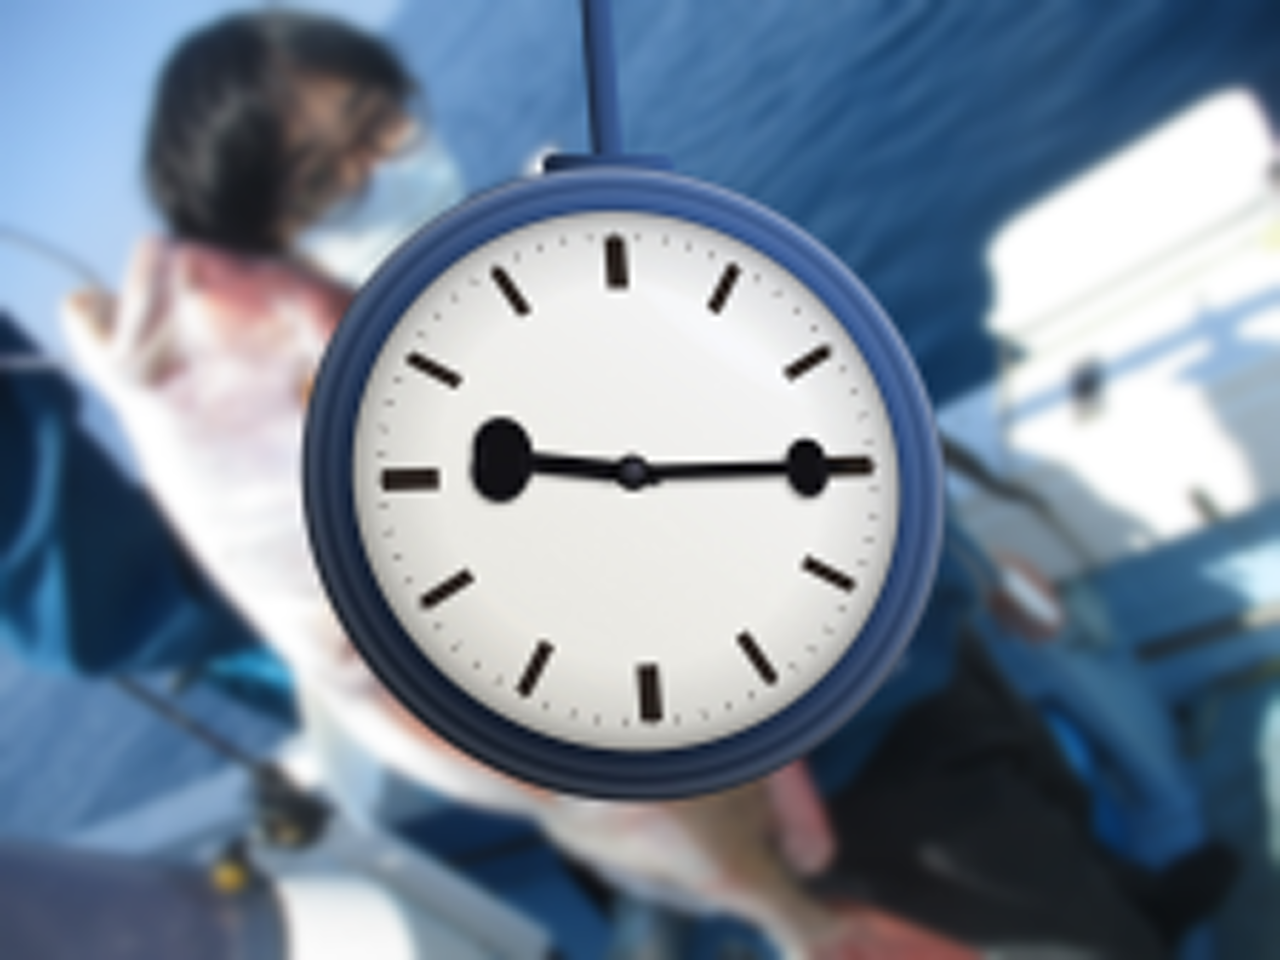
9:15
